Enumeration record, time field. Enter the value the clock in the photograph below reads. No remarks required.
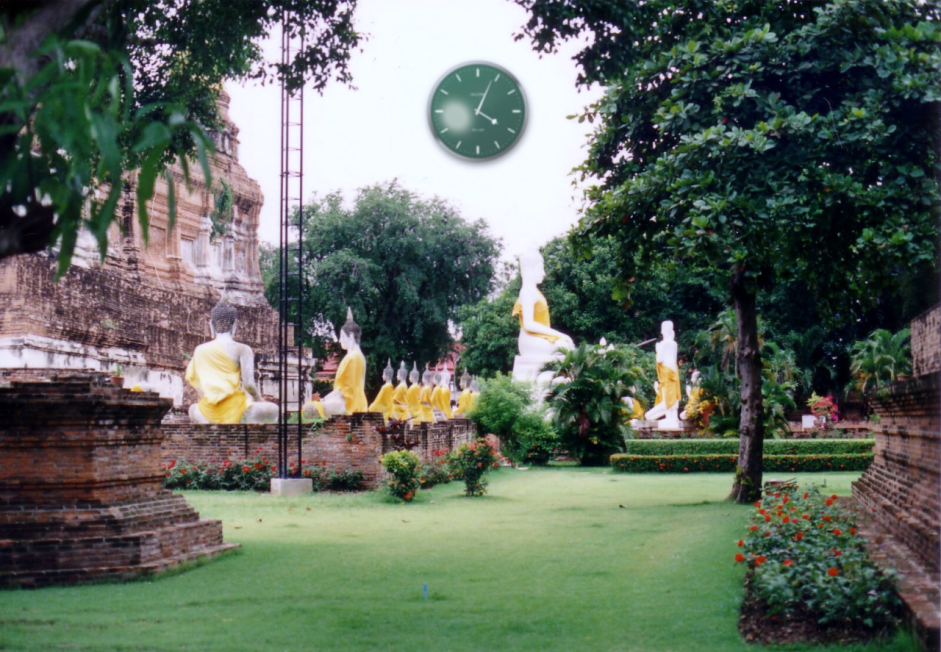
4:04
